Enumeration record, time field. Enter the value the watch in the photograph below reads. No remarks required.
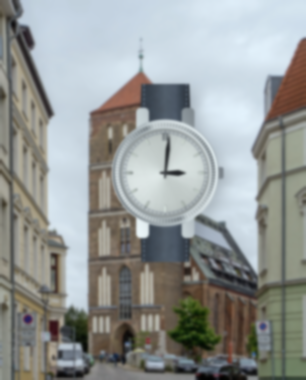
3:01
